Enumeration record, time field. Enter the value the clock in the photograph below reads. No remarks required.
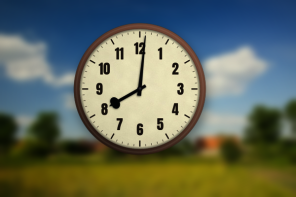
8:01
